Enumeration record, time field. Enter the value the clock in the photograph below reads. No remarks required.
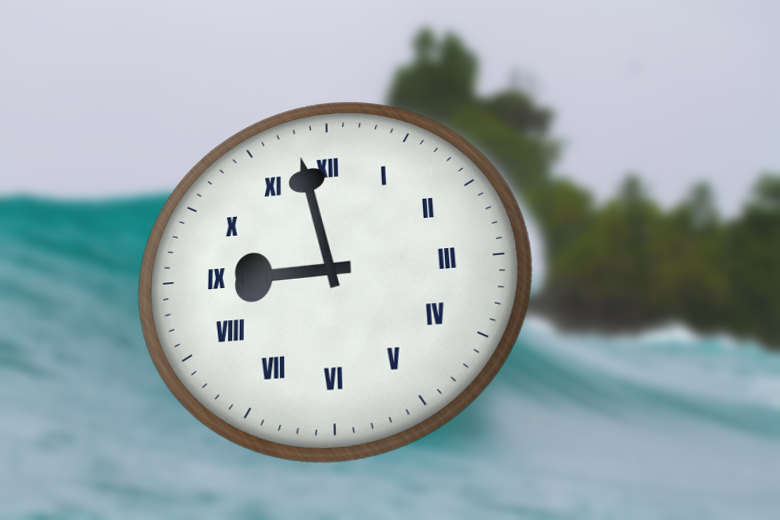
8:58
